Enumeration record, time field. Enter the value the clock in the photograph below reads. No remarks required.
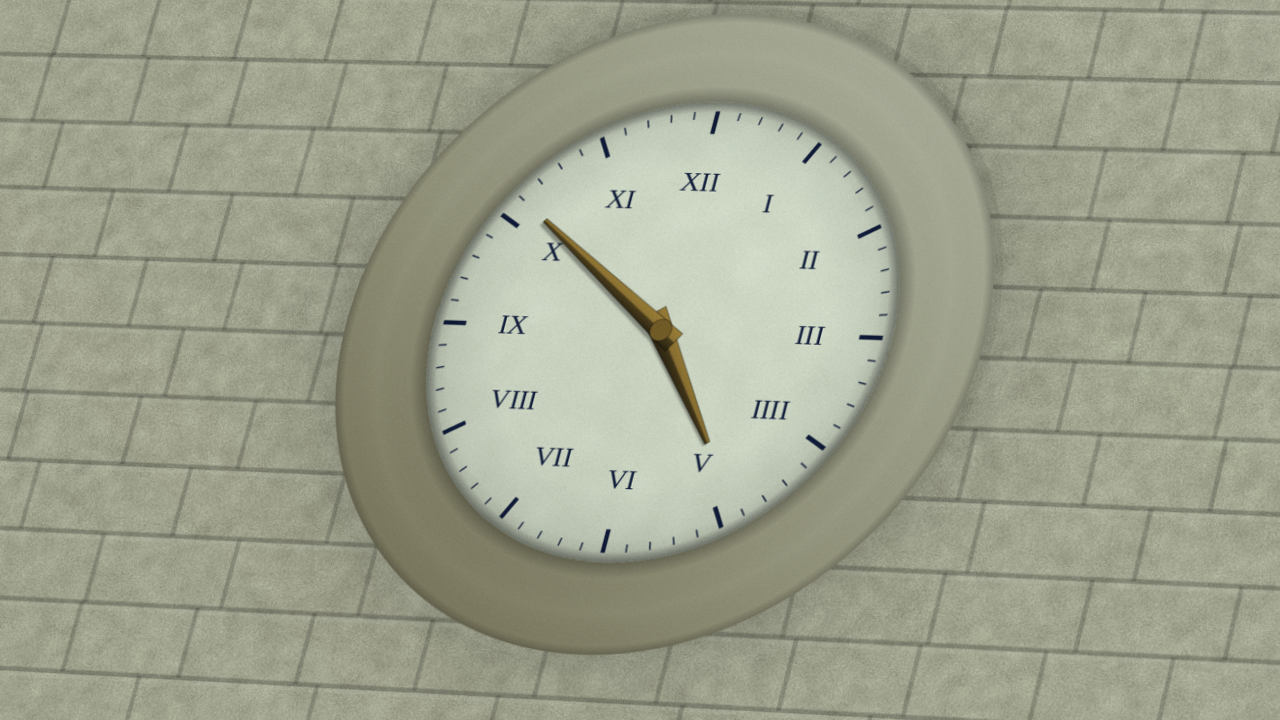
4:51
